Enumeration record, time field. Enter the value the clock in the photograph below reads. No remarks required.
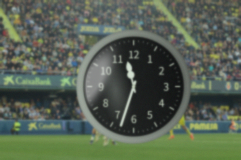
11:33
